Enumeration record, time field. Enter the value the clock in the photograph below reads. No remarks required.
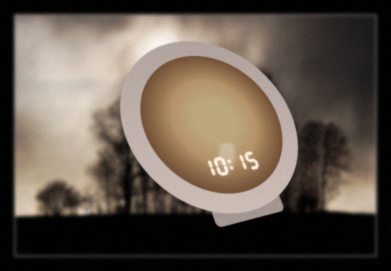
10:15
